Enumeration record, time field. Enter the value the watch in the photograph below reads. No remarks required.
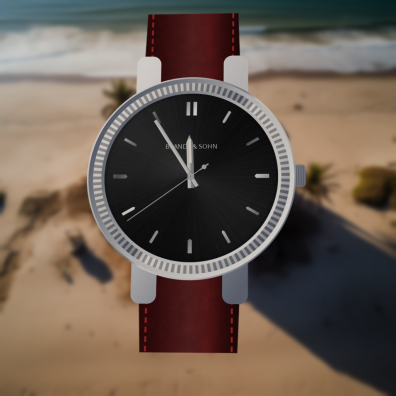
11:54:39
